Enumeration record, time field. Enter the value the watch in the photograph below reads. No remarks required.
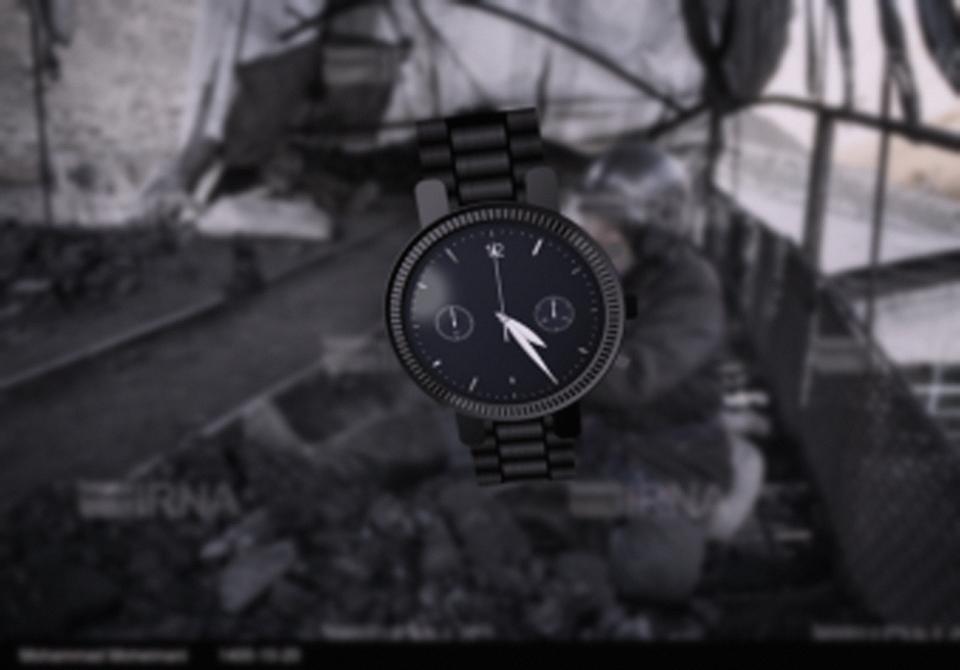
4:25
